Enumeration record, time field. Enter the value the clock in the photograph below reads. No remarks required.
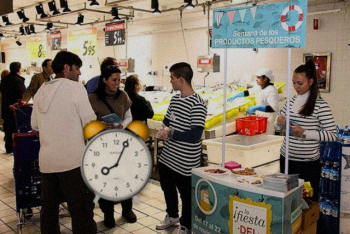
8:04
